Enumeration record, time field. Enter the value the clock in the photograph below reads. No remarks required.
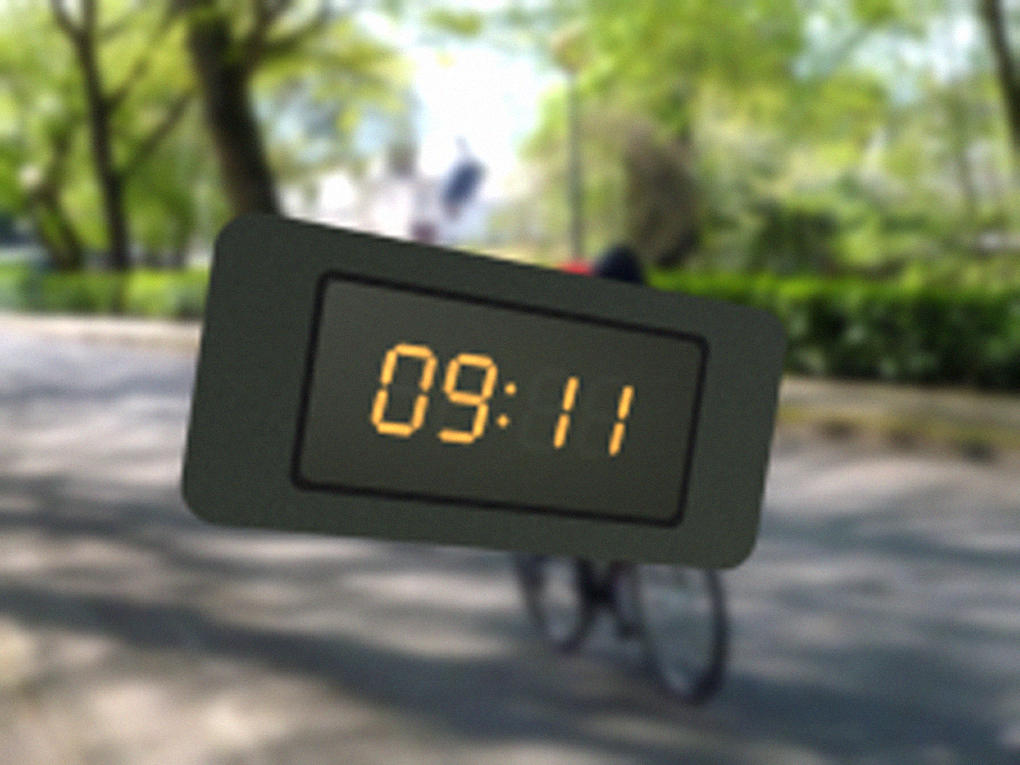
9:11
